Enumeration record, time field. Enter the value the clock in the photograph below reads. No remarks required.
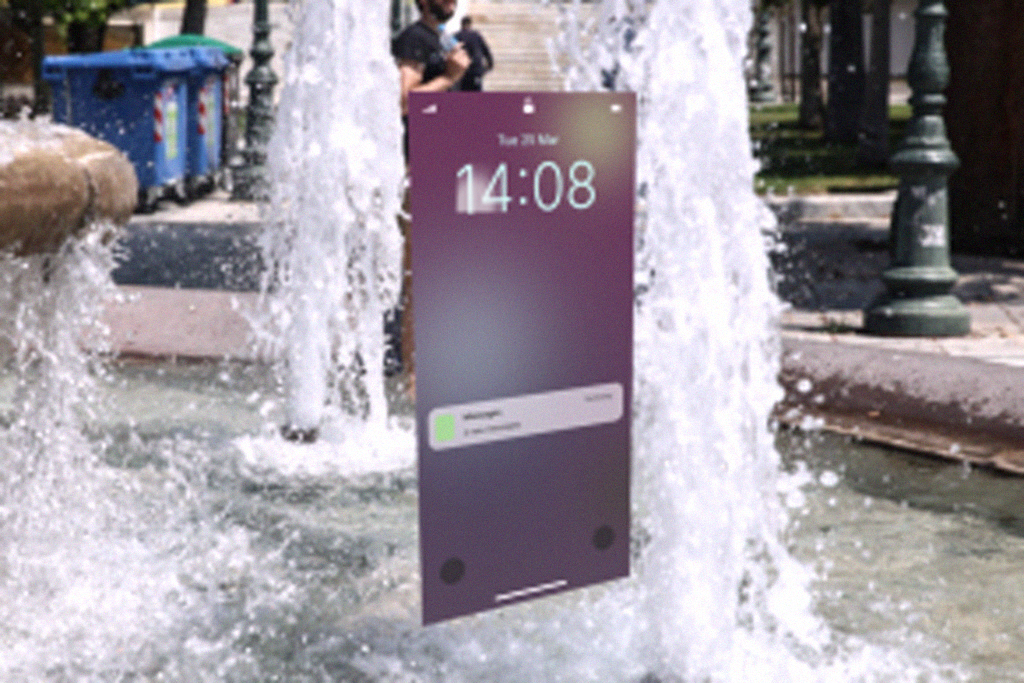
14:08
